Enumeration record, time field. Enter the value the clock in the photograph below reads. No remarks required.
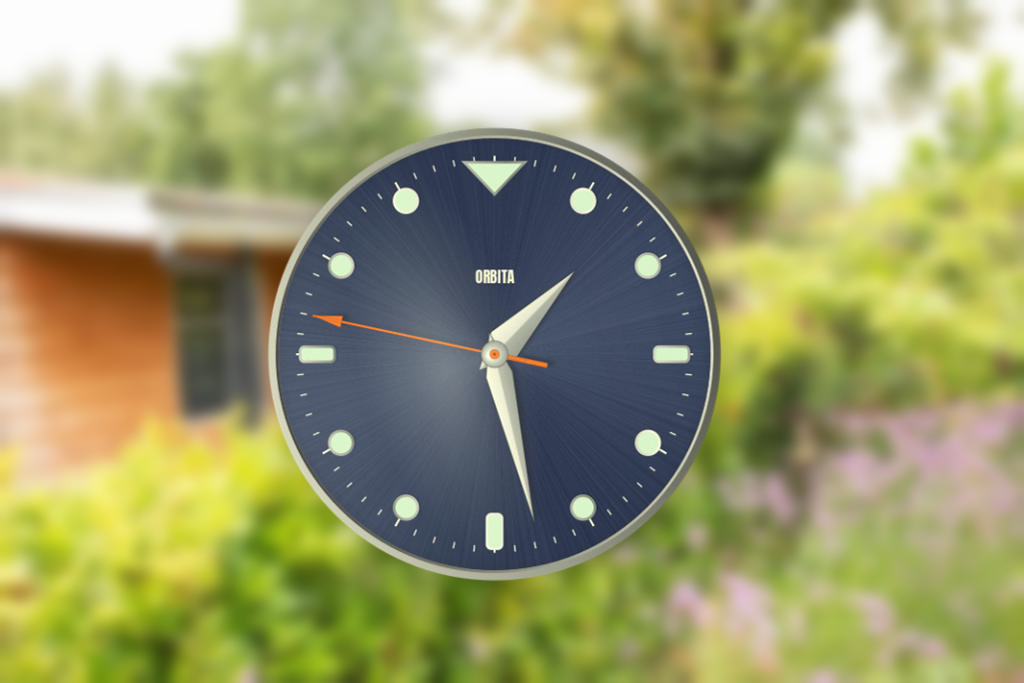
1:27:47
